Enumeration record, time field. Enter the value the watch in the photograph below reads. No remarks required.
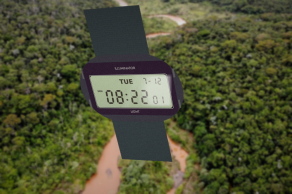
8:22:01
